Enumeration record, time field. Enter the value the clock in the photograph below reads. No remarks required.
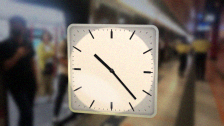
10:23
